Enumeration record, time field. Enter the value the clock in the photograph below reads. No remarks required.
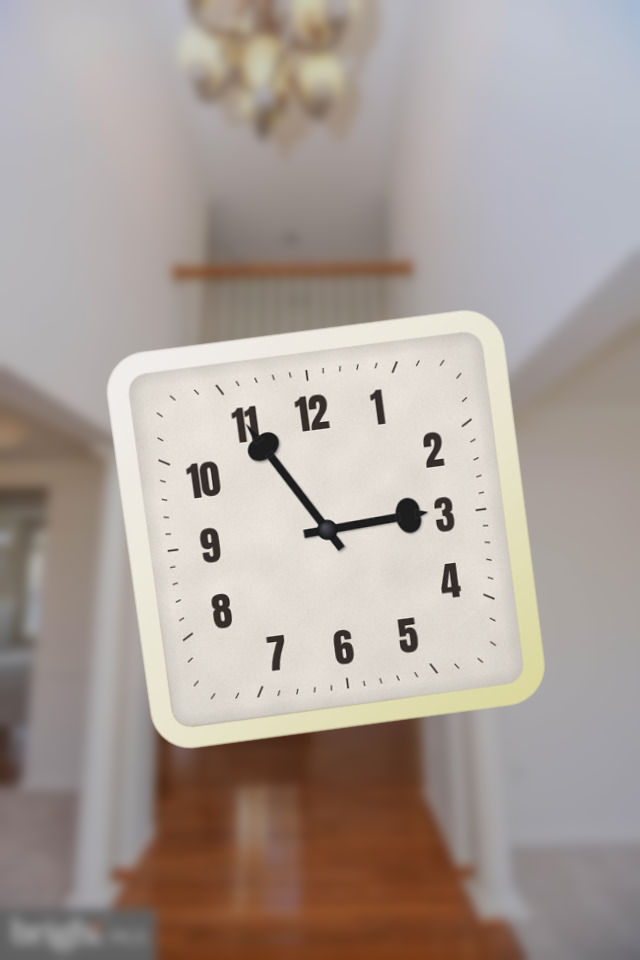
2:55
